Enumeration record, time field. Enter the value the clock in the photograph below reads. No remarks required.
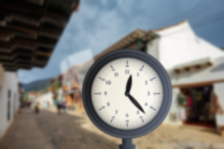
12:23
